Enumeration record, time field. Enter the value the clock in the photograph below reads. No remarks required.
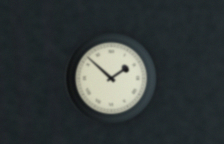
1:52
